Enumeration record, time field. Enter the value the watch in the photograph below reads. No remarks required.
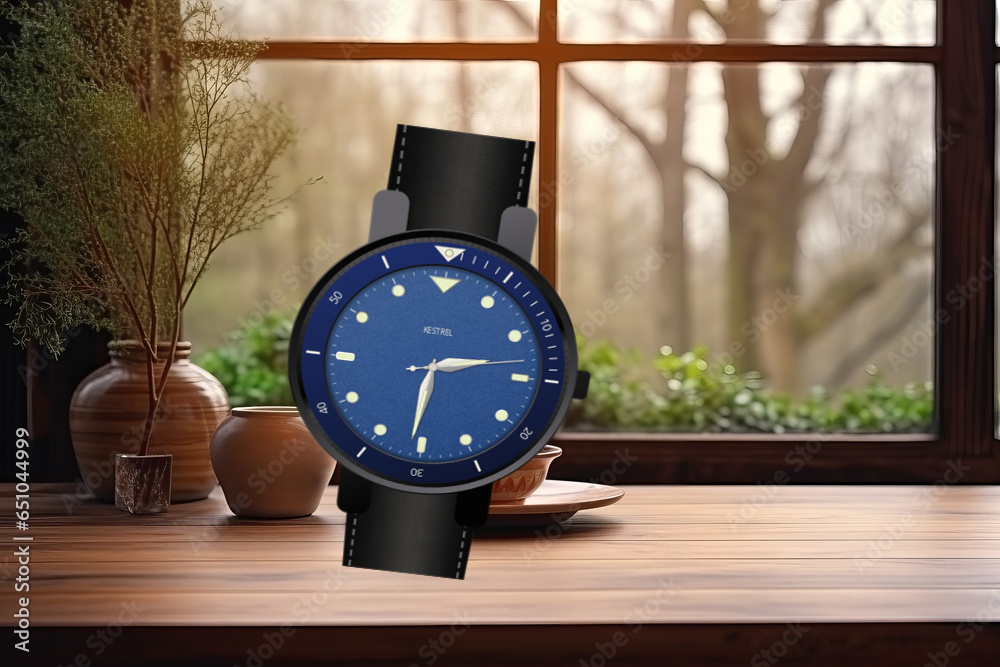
2:31:13
